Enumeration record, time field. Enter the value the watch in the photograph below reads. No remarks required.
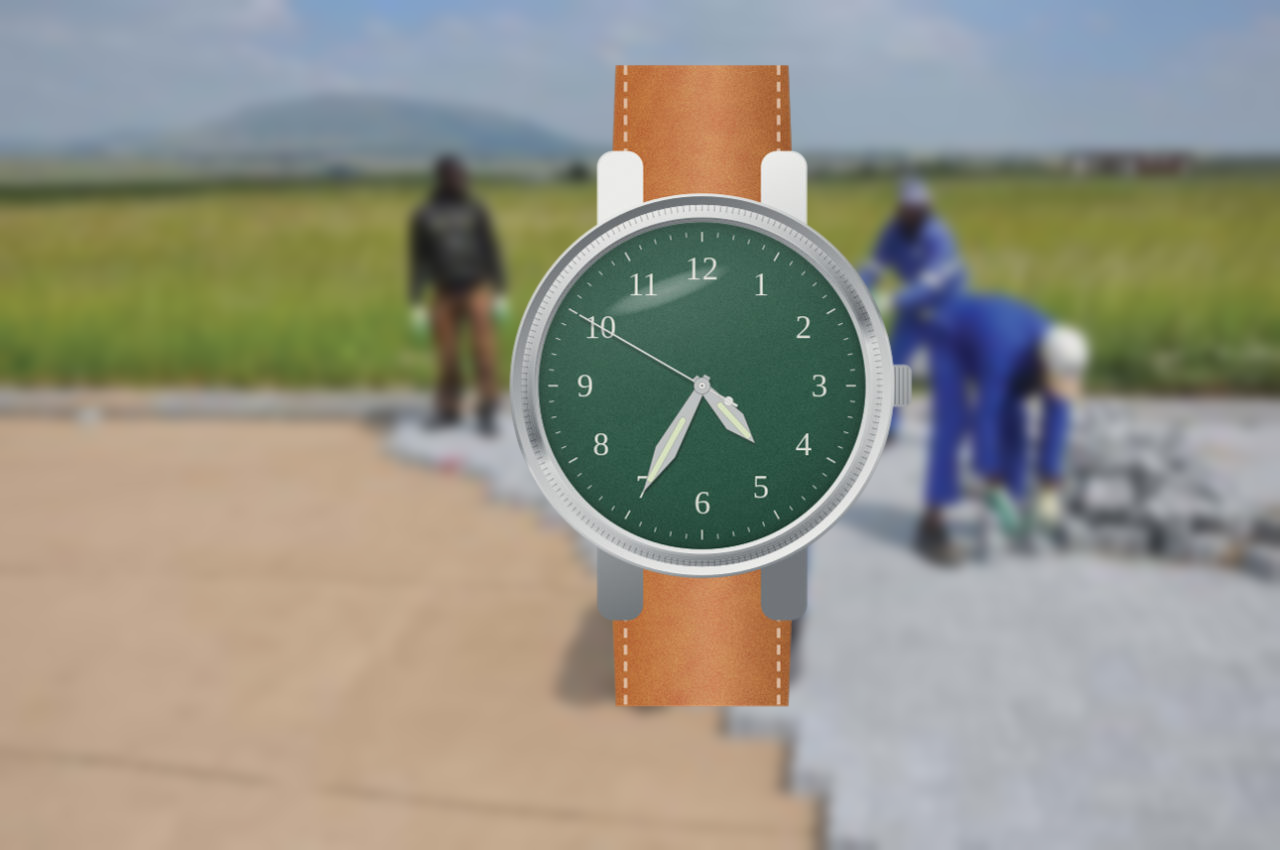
4:34:50
